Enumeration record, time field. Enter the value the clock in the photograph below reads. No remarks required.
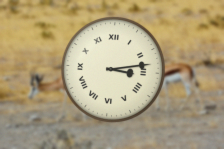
3:13
